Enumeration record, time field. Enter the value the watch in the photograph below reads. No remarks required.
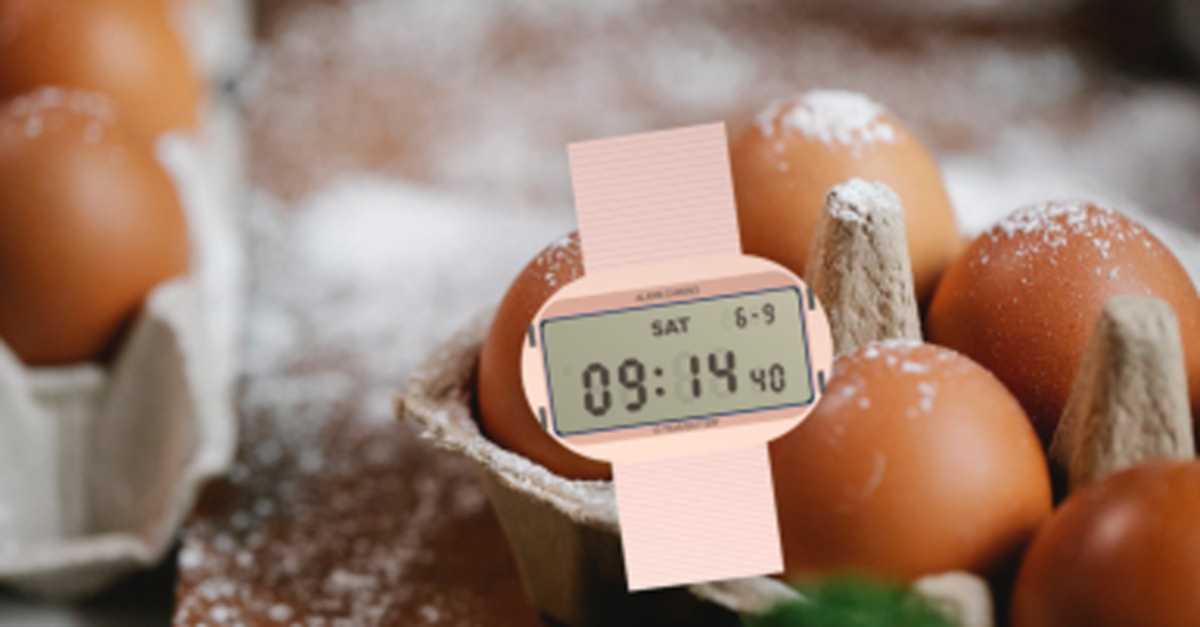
9:14:40
